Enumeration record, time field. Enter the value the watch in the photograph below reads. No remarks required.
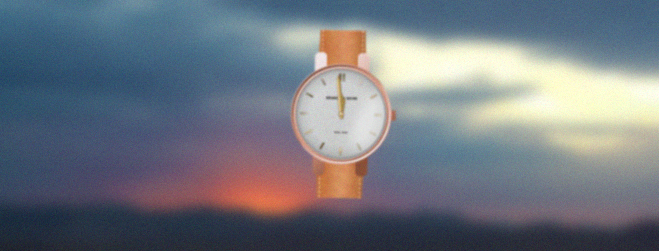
11:59
